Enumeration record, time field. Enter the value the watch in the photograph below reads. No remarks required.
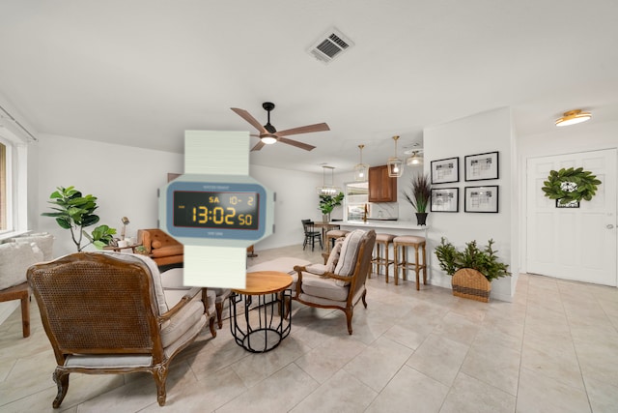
13:02:50
